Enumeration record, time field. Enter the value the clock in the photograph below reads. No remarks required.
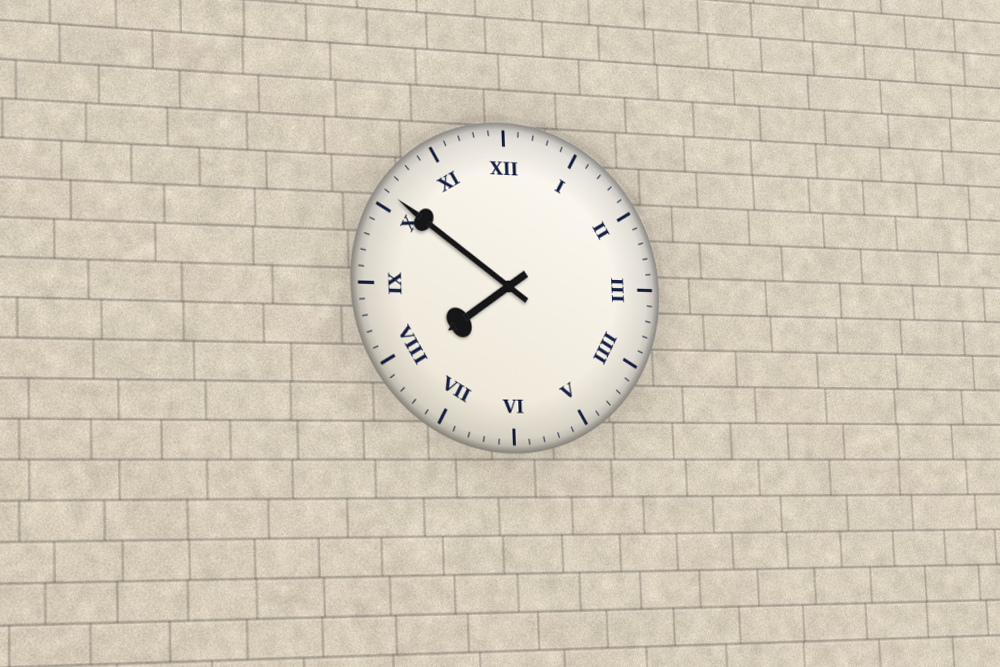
7:51
